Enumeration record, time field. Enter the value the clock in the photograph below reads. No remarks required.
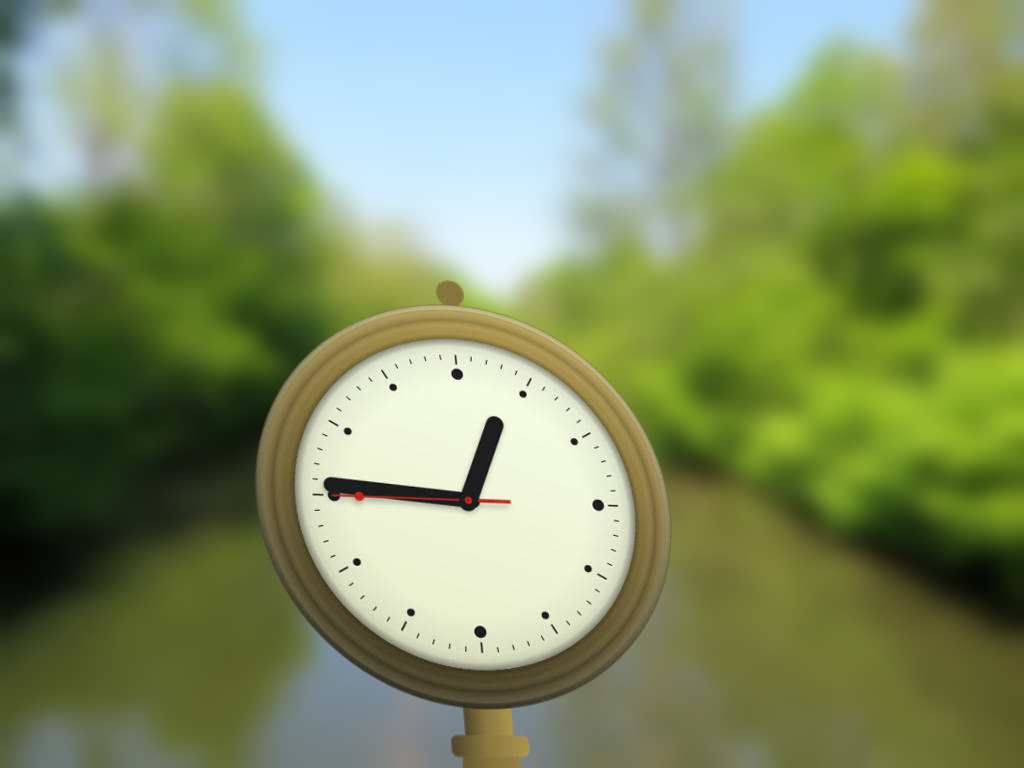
12:45:45
